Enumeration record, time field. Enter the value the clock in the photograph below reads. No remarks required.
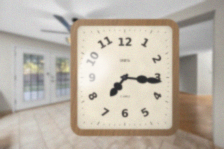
7:16
